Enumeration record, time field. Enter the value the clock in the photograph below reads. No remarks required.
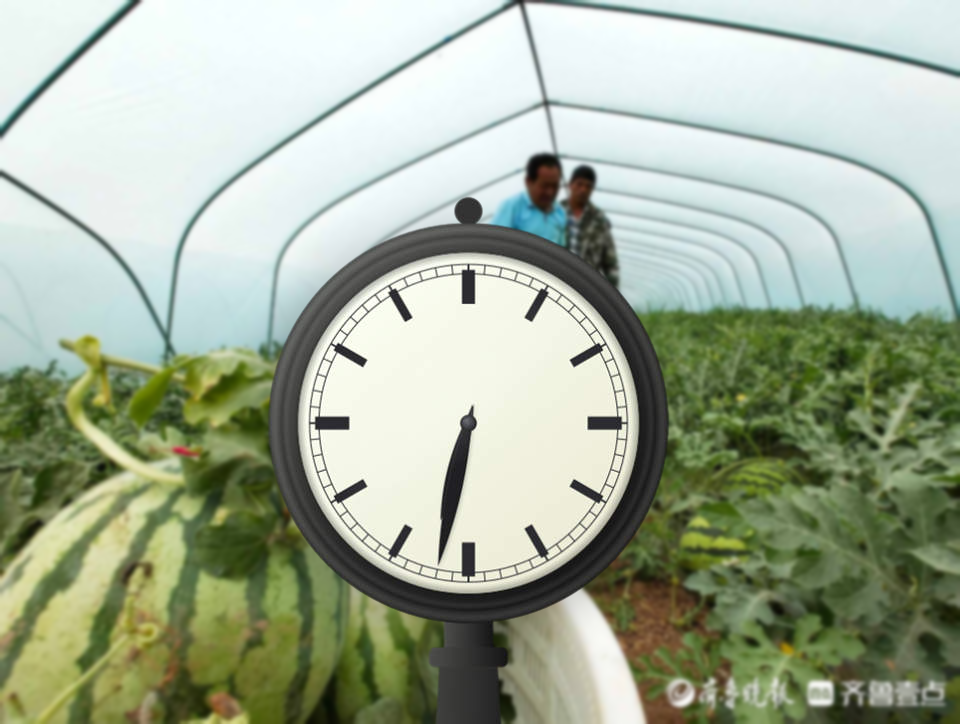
6:32
